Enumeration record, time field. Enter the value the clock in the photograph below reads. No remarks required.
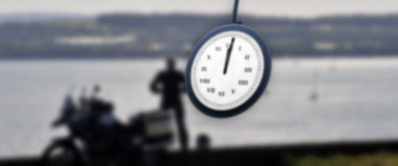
12:01
